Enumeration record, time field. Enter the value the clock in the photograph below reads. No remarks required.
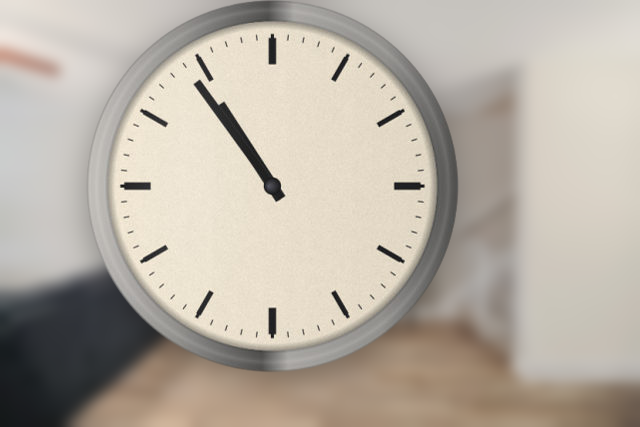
10:54
